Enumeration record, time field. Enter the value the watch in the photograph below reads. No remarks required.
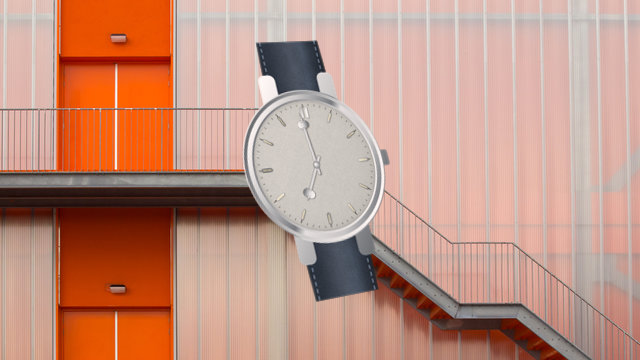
6:59
